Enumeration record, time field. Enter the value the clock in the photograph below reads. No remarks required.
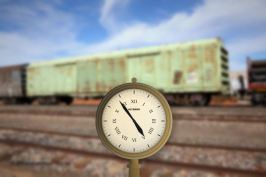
4:54
